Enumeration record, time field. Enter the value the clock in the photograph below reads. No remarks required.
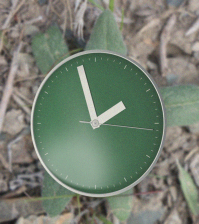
1:57:16
